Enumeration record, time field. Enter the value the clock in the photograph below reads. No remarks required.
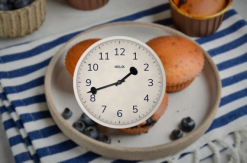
1:42
